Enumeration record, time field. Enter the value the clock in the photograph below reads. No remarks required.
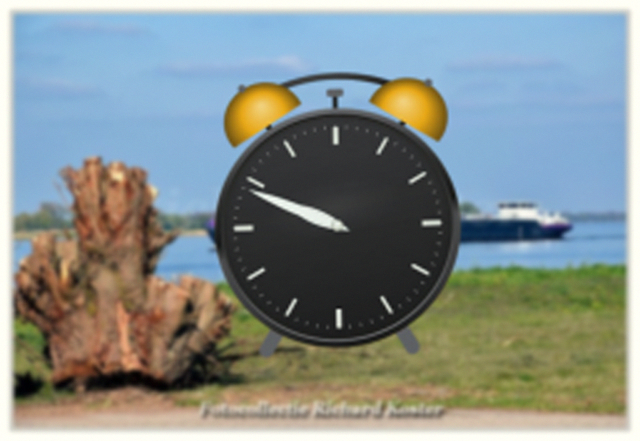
9:49
